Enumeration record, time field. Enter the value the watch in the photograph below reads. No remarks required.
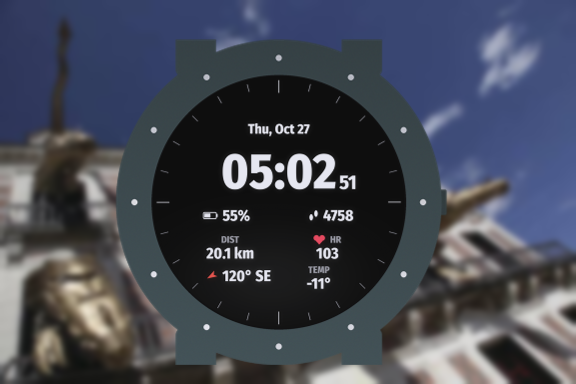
5:02:51
